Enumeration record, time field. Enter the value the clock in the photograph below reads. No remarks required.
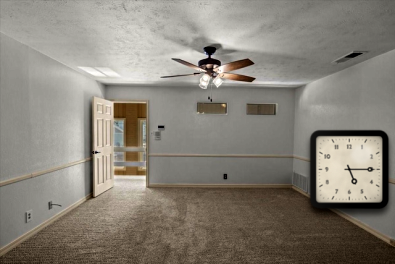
5:15
